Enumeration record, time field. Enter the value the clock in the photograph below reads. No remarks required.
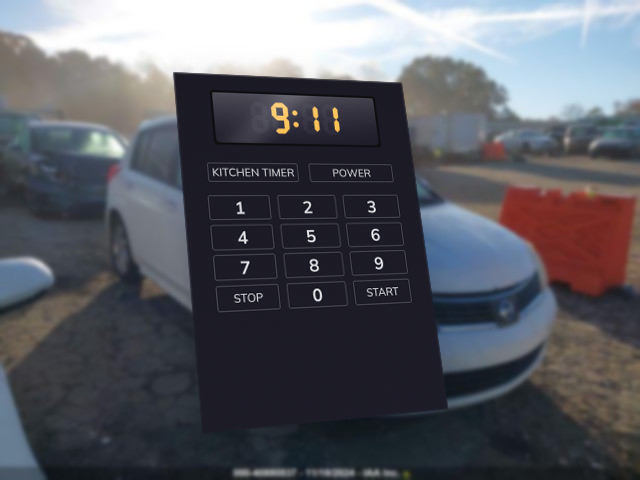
9:11
